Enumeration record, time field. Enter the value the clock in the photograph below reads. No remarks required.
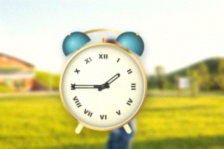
1:45
